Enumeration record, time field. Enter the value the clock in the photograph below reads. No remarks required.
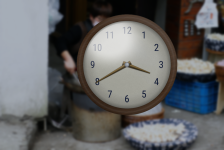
3:40
